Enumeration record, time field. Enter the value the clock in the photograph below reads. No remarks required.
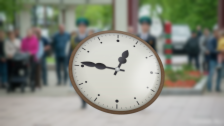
12:46
